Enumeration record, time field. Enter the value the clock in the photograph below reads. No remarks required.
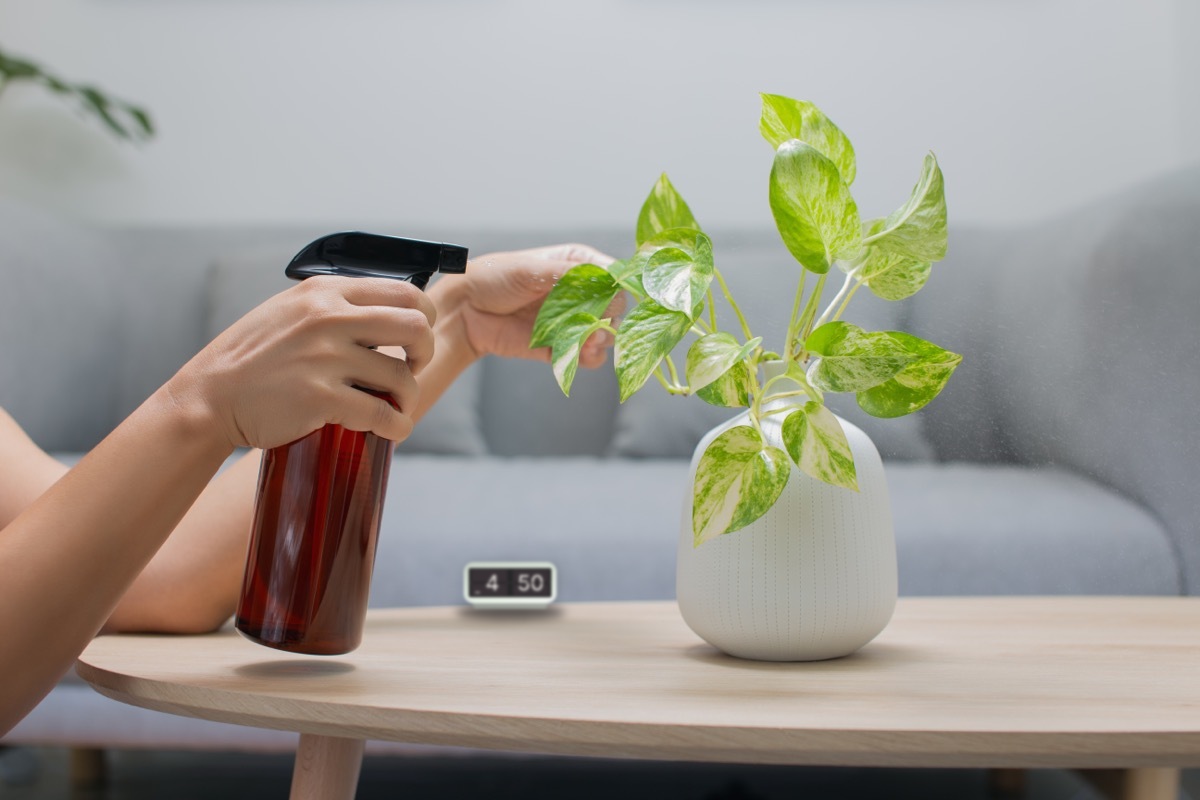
4:50
